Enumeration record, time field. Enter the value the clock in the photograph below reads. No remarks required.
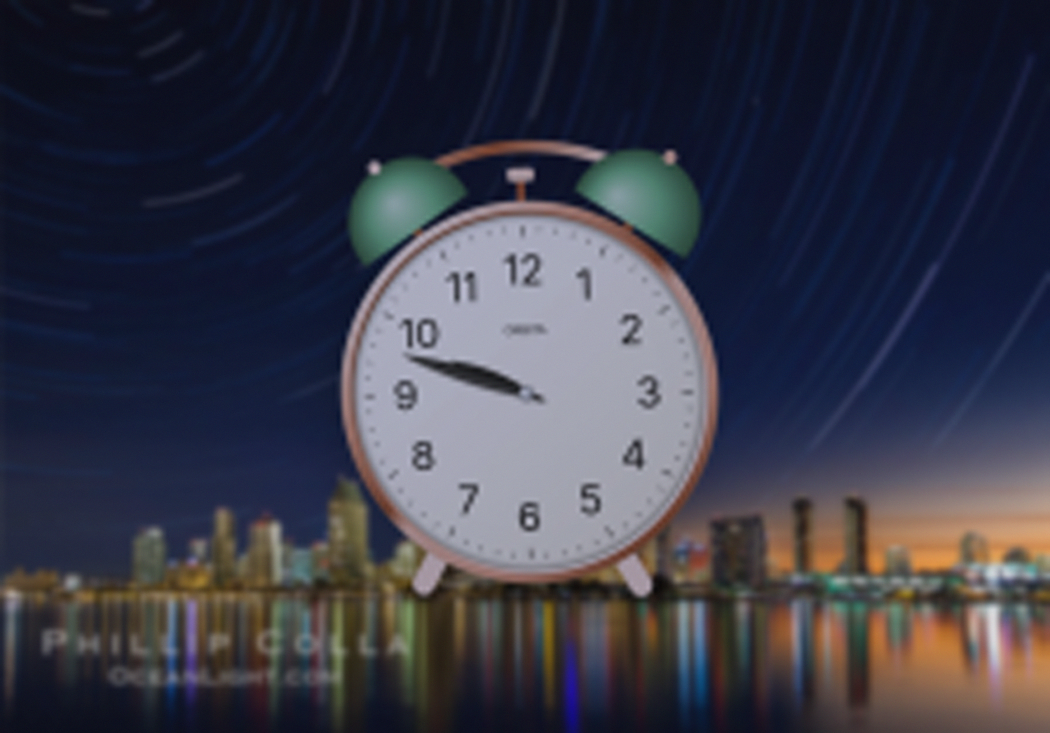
9:48
